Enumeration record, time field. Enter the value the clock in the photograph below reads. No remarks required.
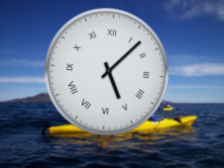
5:07
